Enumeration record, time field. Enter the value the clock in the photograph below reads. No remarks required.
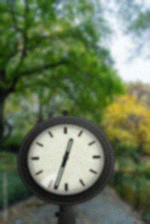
12:33
